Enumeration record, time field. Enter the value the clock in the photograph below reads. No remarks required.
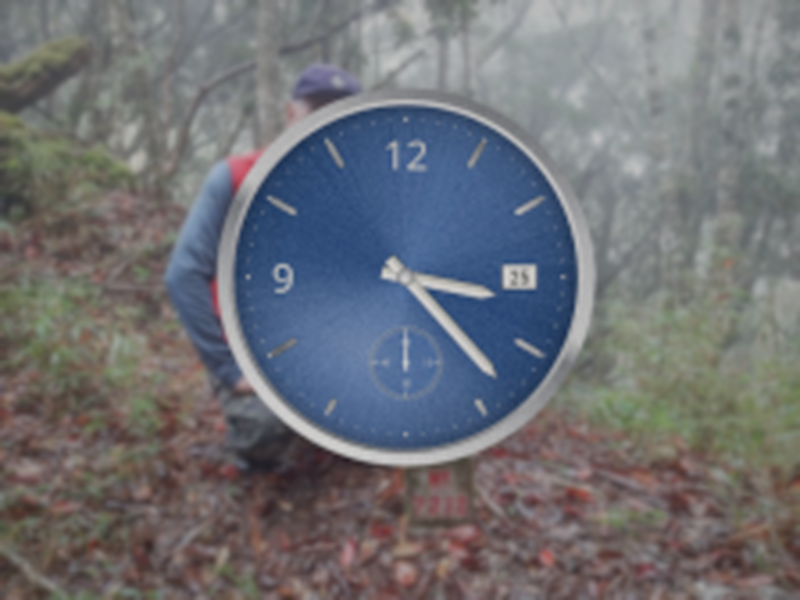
3:23
